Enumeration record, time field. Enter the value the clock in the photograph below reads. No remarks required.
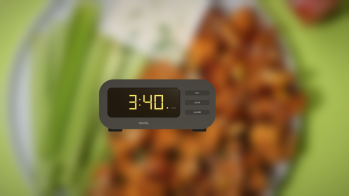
3:40
